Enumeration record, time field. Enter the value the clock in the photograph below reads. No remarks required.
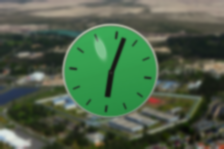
6:02
